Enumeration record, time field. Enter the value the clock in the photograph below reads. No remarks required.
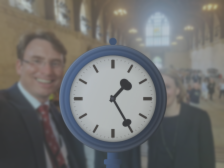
1:25
